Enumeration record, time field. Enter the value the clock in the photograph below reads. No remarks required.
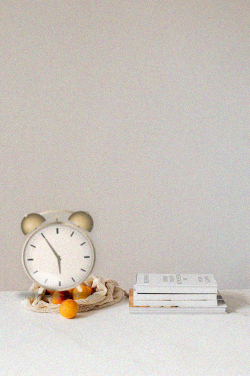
5:55
